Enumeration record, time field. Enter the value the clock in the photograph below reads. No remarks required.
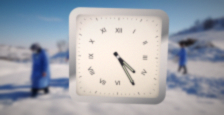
4:25
